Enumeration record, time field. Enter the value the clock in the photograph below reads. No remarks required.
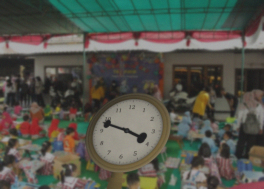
3:48
